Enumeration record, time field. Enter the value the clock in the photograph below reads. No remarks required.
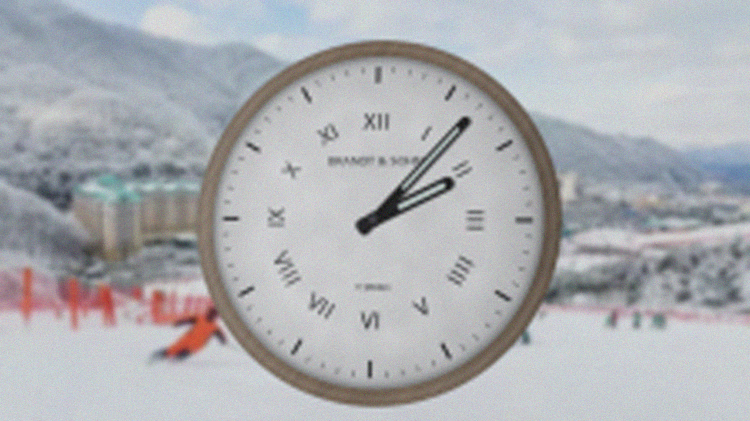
2:07
